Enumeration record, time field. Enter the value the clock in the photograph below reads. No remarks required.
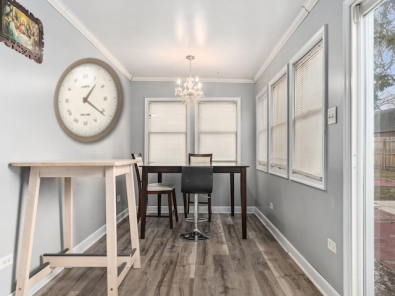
1:21
